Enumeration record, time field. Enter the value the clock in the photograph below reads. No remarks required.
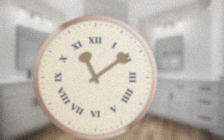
11:09
